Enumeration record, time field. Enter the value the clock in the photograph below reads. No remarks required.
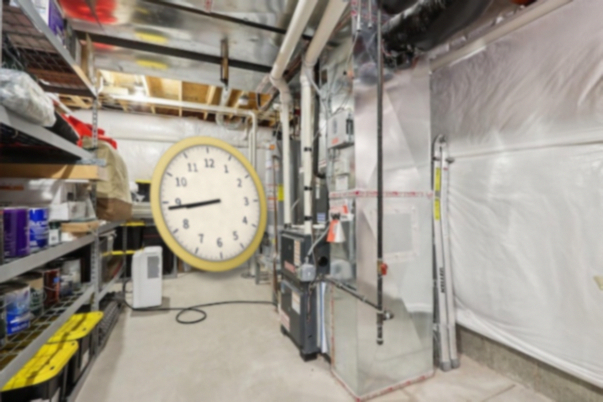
8:44
